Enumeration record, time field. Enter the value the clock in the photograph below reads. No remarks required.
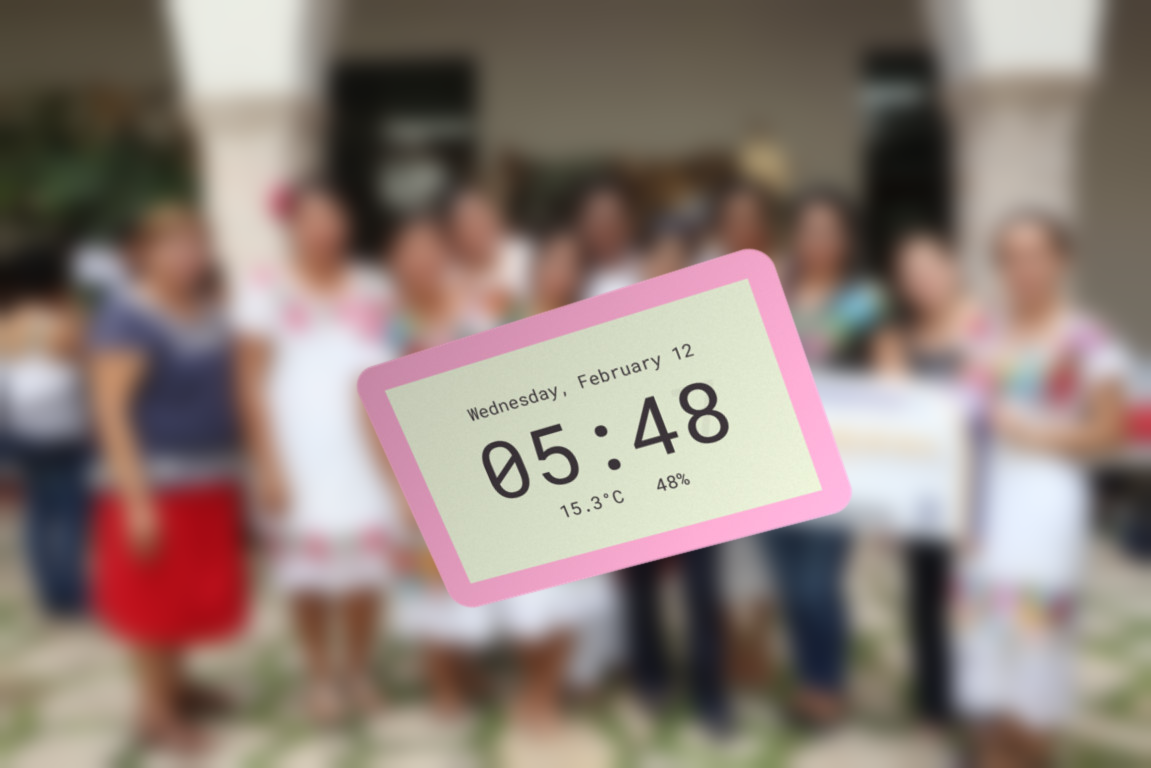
5:48
